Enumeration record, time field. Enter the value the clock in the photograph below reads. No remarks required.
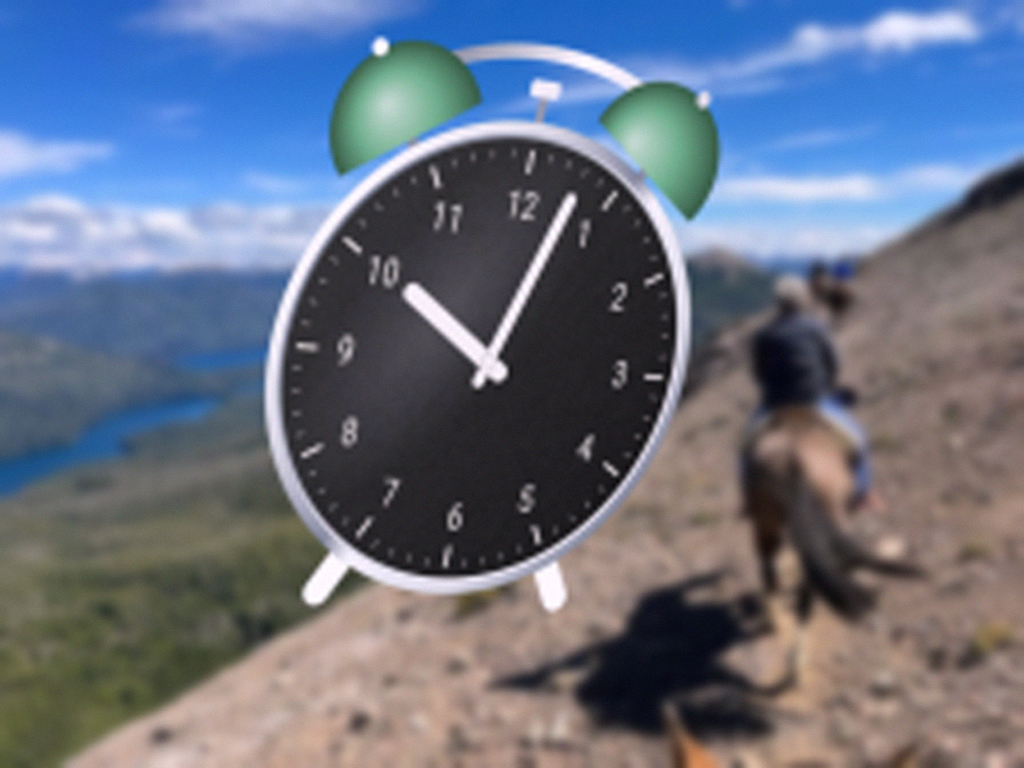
10:03
